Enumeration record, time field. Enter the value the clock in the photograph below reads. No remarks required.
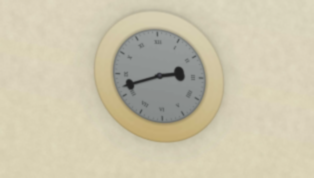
2:42
